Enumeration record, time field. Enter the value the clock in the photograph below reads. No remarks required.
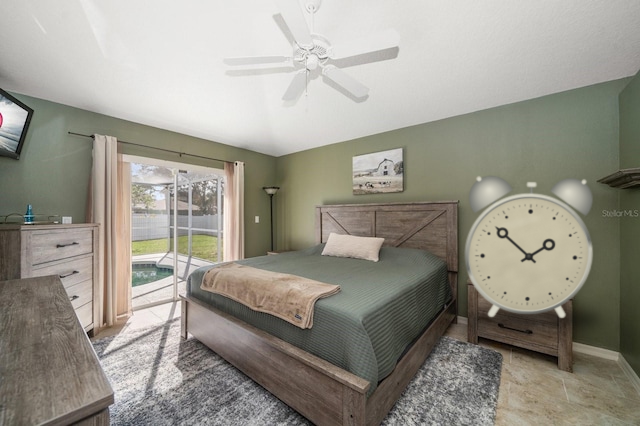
1:52
